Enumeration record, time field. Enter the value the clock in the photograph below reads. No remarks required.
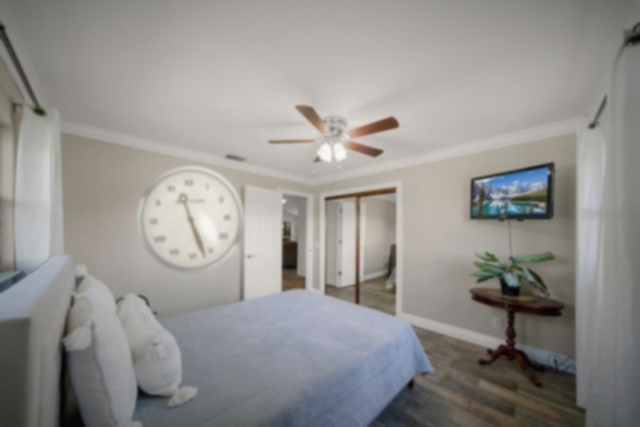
11:27
